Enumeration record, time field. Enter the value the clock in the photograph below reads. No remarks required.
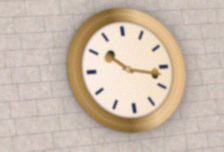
10:17
